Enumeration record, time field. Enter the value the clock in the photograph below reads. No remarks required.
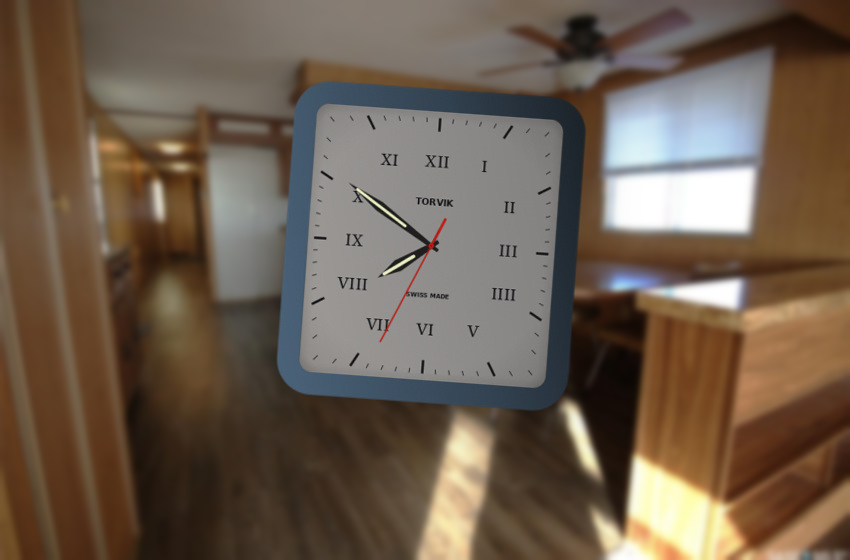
7:50:34
